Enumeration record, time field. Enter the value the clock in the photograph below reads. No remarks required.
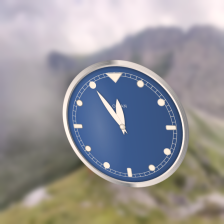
11:55
